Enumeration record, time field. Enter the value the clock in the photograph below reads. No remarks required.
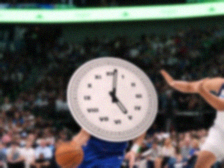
5:02
